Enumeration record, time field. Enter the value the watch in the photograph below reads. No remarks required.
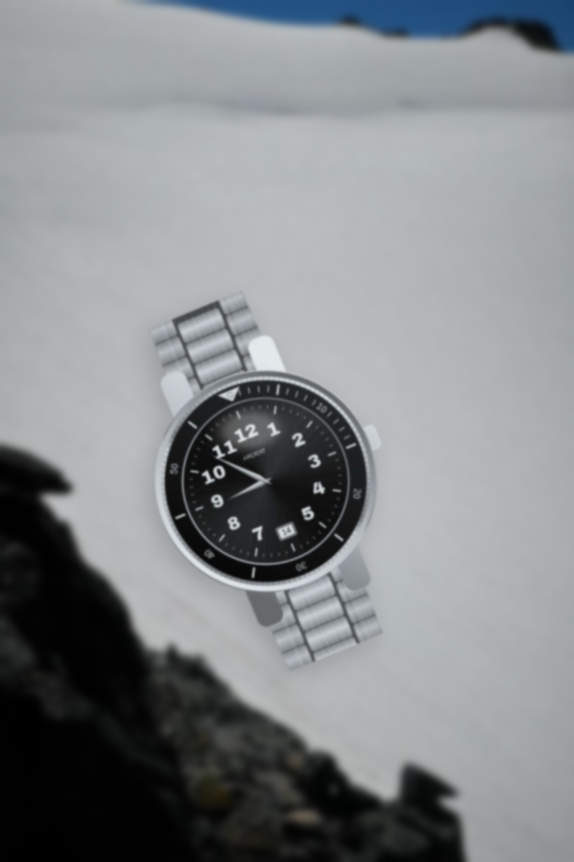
8:53
